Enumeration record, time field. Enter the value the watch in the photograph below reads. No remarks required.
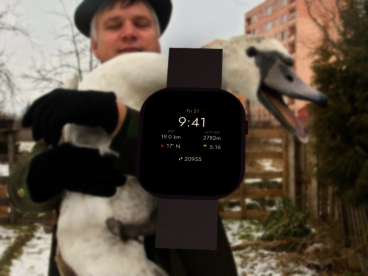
9:41
